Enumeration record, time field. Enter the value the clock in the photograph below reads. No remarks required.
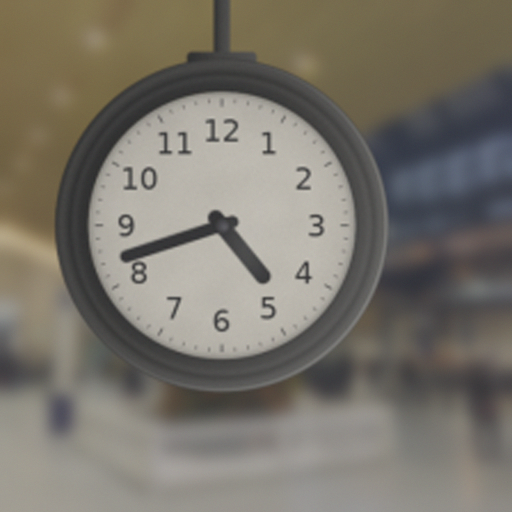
4:42
